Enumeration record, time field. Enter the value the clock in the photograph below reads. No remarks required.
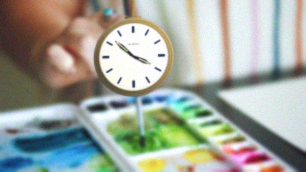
3:52
